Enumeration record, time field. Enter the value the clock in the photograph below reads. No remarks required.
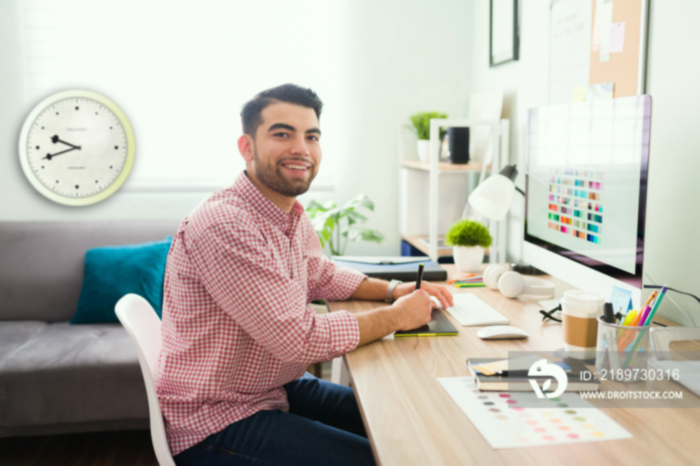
9:42
